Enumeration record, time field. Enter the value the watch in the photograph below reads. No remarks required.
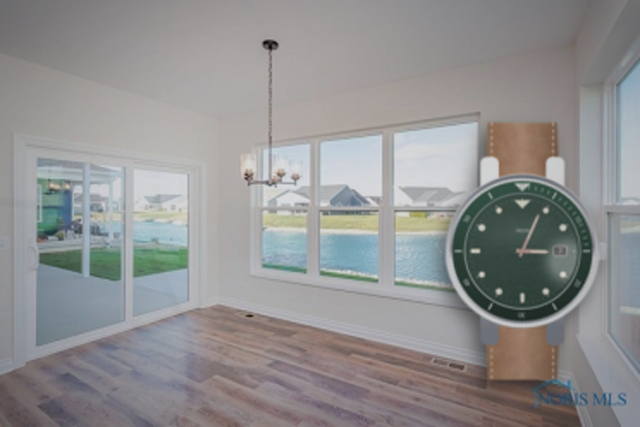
3:04
